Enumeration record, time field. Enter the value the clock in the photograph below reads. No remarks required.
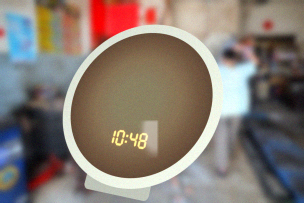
10:48
